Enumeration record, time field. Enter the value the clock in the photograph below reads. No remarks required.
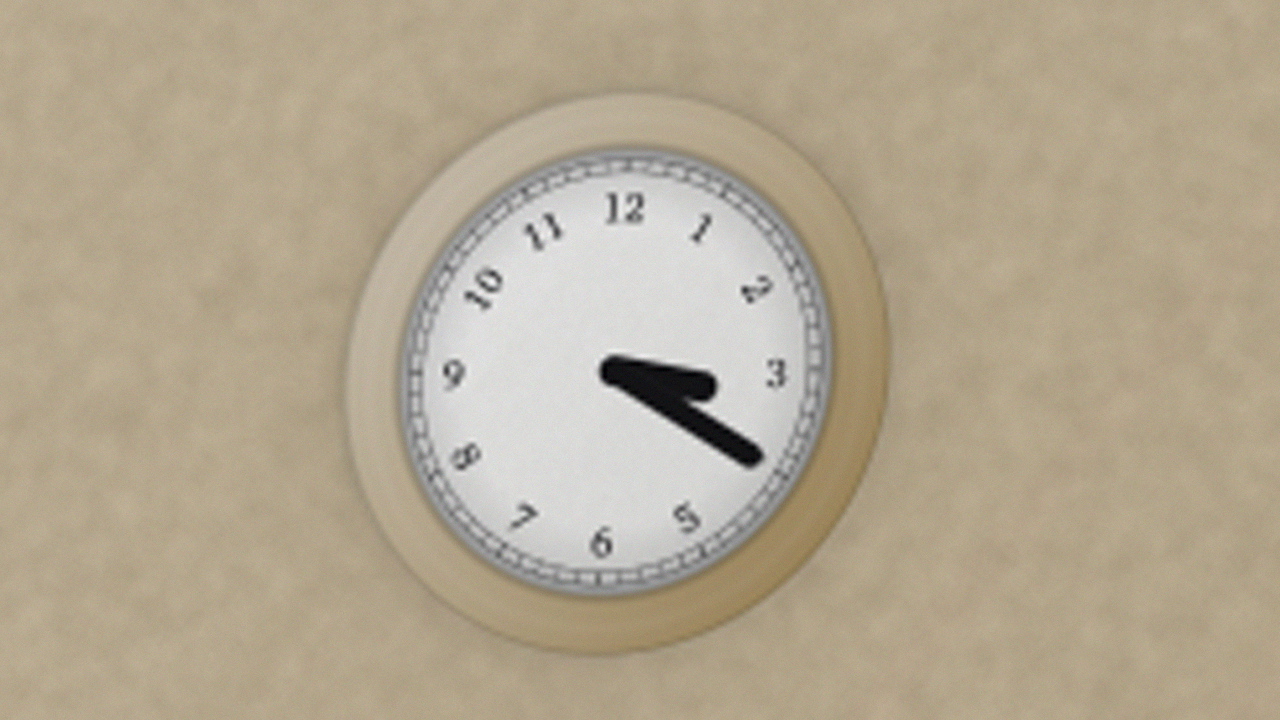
3:20
